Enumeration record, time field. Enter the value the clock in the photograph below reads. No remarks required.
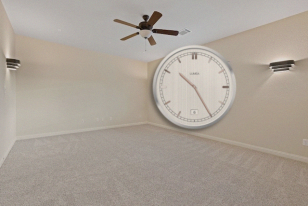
10:25
